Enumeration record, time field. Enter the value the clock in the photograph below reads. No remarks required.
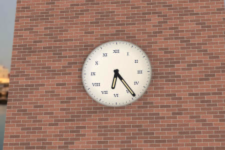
6:24
